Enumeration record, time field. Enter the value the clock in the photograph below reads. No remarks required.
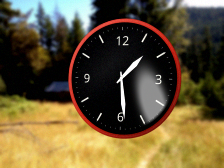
1:29
